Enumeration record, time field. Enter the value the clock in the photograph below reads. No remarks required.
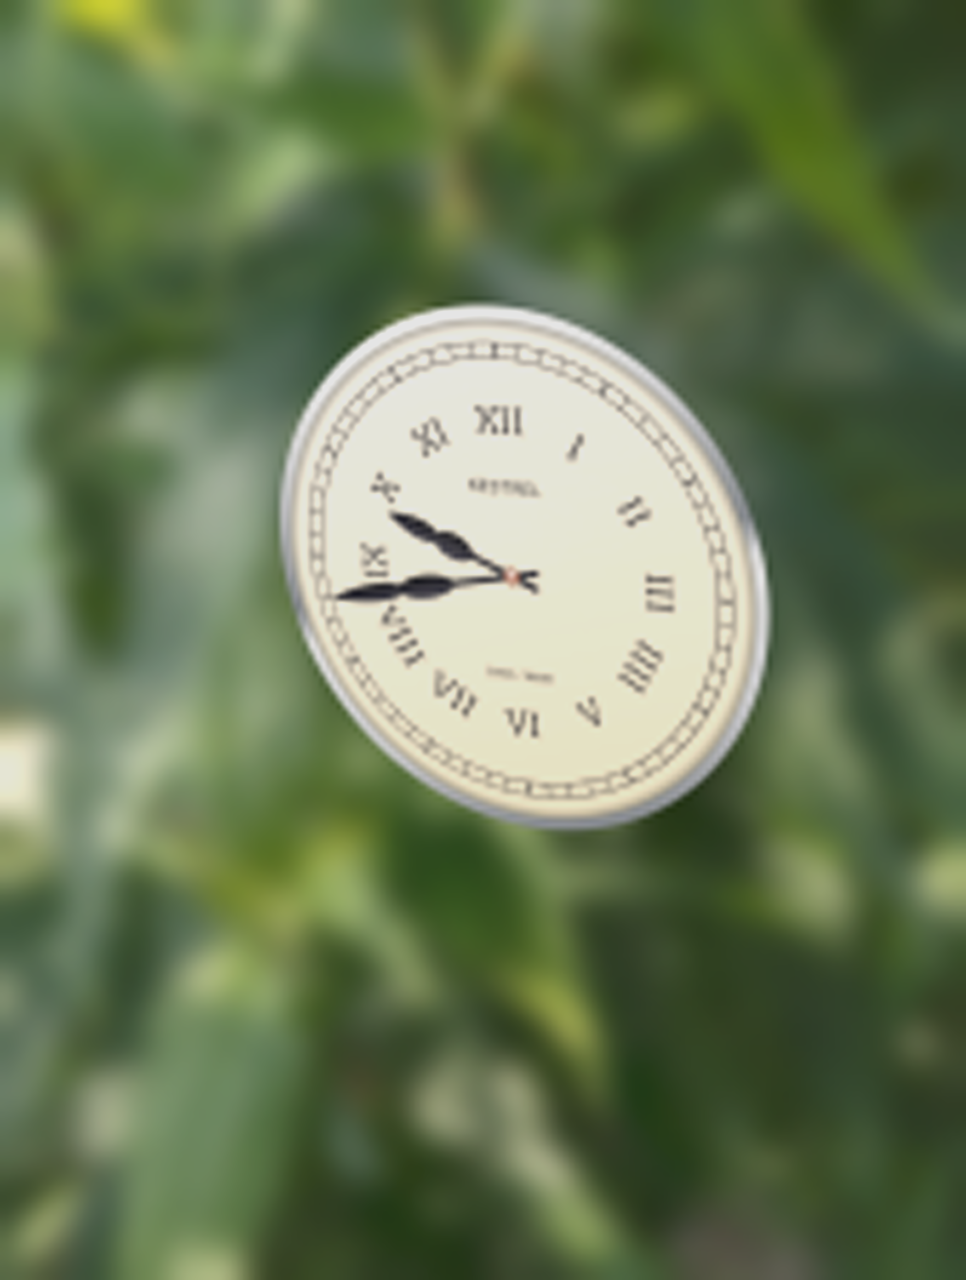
9:43
